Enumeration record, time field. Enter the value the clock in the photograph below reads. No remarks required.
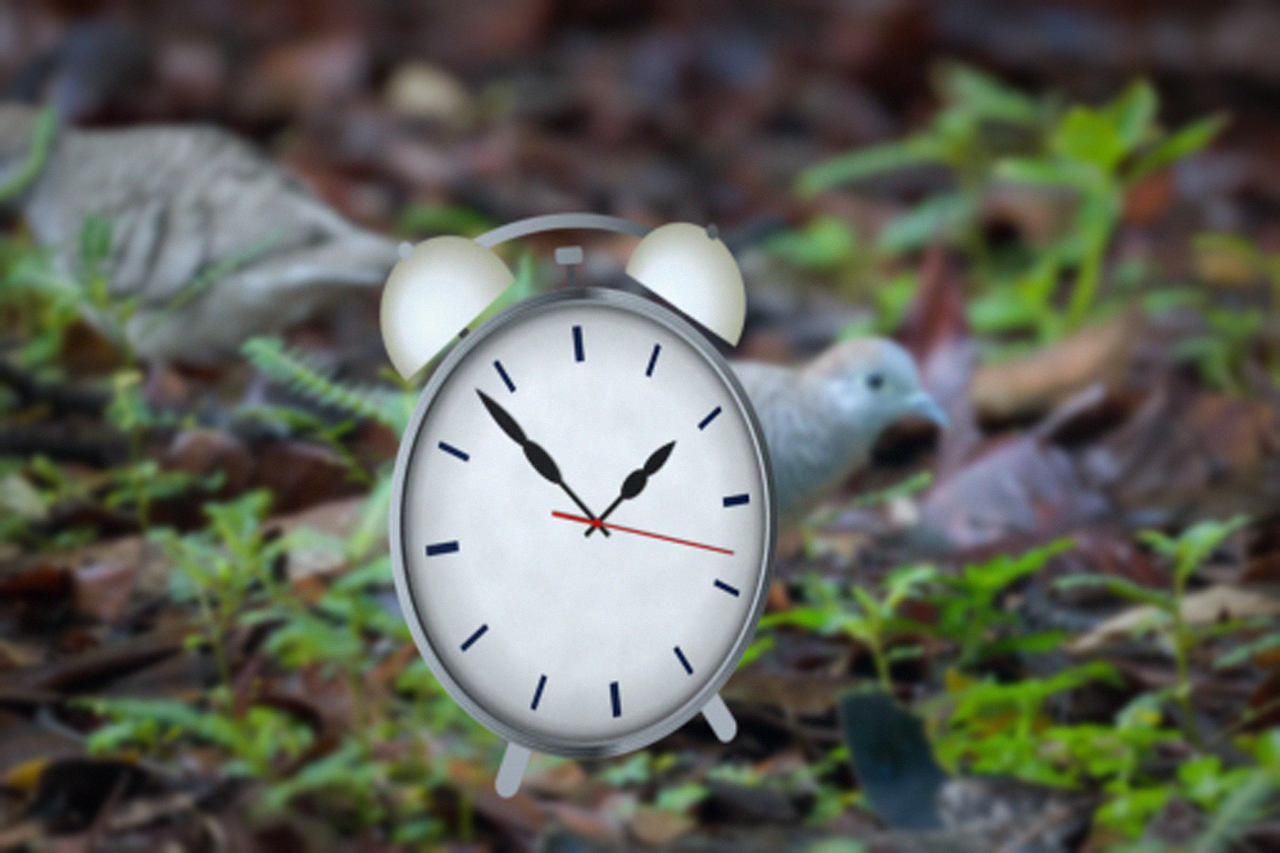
1:53:18
